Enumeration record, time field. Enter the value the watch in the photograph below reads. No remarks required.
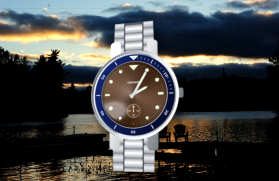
2:05
